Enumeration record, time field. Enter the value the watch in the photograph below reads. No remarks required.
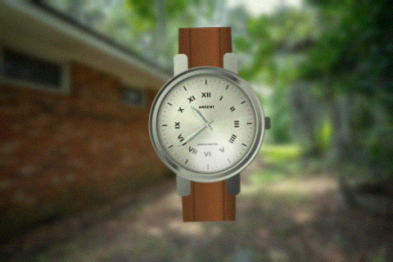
10:39
